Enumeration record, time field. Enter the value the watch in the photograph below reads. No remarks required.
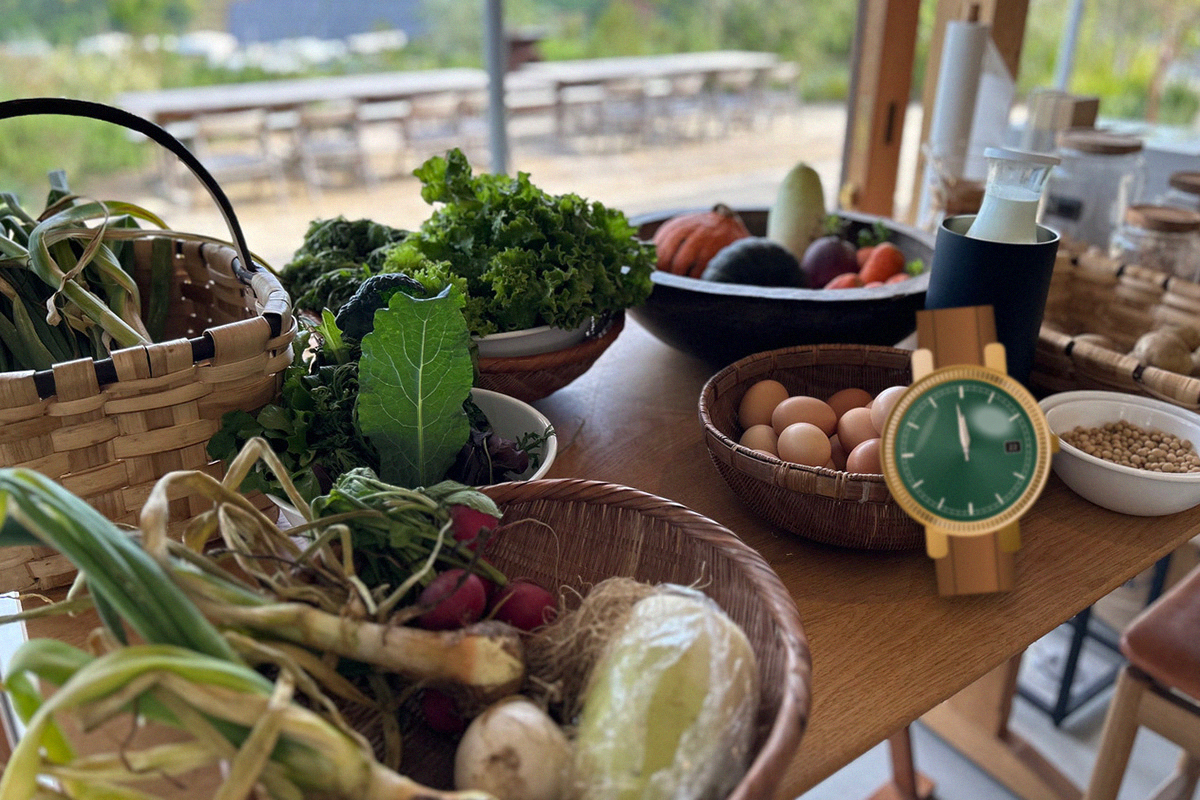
11:59
